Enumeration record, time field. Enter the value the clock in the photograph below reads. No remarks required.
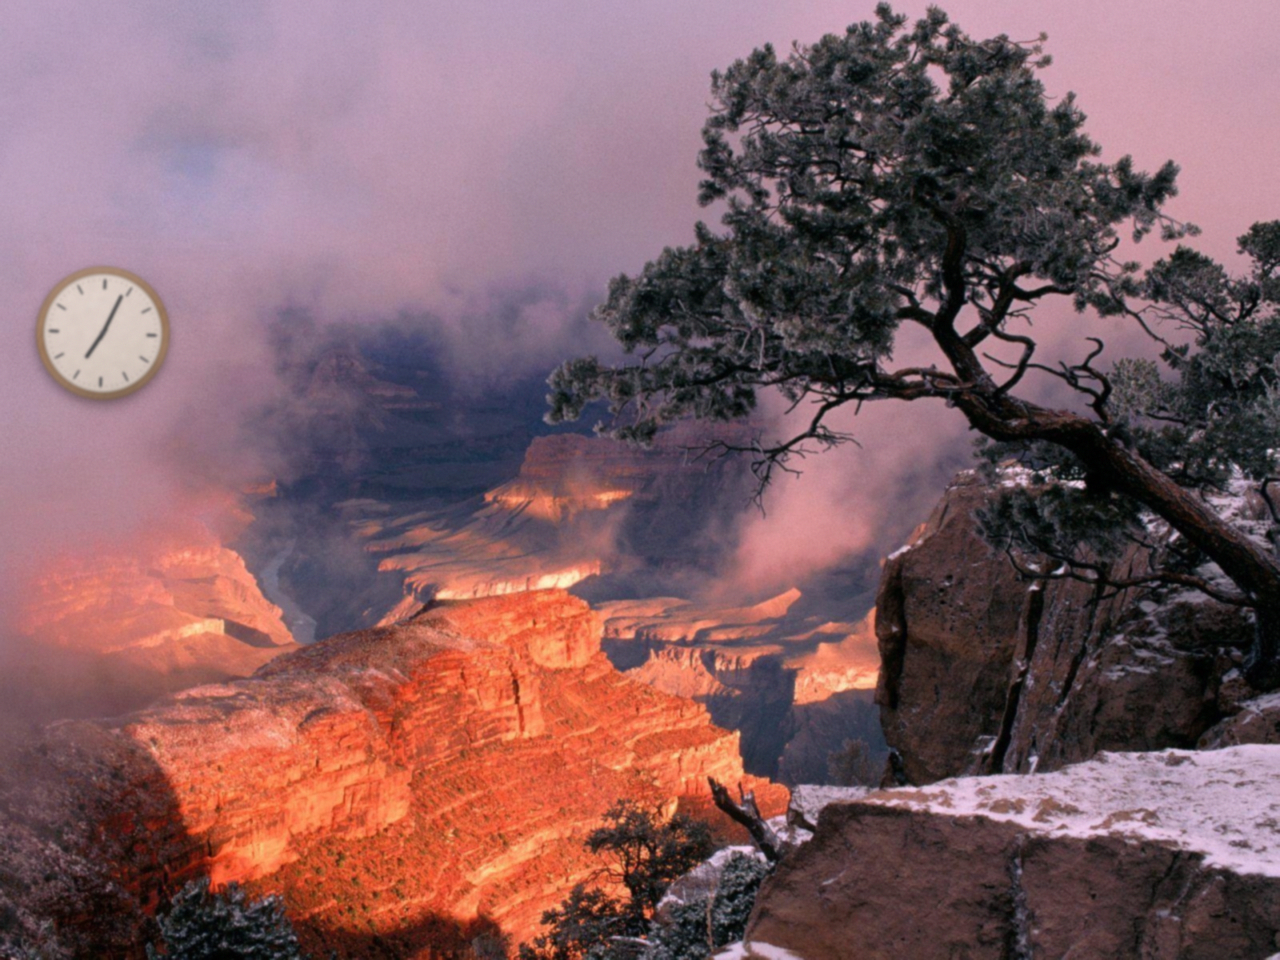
7:04
